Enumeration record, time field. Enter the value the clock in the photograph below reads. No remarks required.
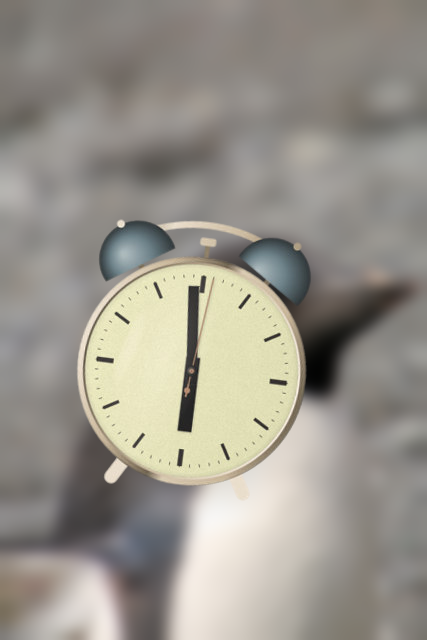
5:59:01
